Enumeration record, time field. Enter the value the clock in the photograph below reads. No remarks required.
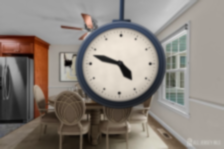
4:48
